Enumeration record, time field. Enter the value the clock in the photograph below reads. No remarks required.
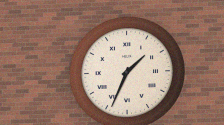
1:34
